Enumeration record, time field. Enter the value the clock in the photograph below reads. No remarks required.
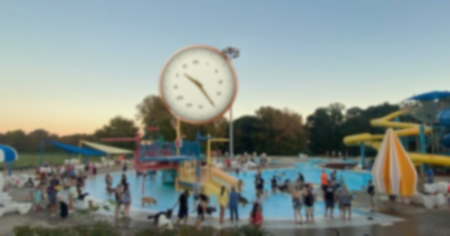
10:25
